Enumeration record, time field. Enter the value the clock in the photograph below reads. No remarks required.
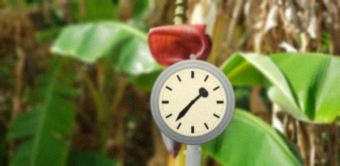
1:37
